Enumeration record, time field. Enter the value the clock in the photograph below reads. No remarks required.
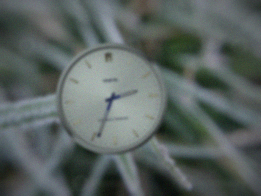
2:34
